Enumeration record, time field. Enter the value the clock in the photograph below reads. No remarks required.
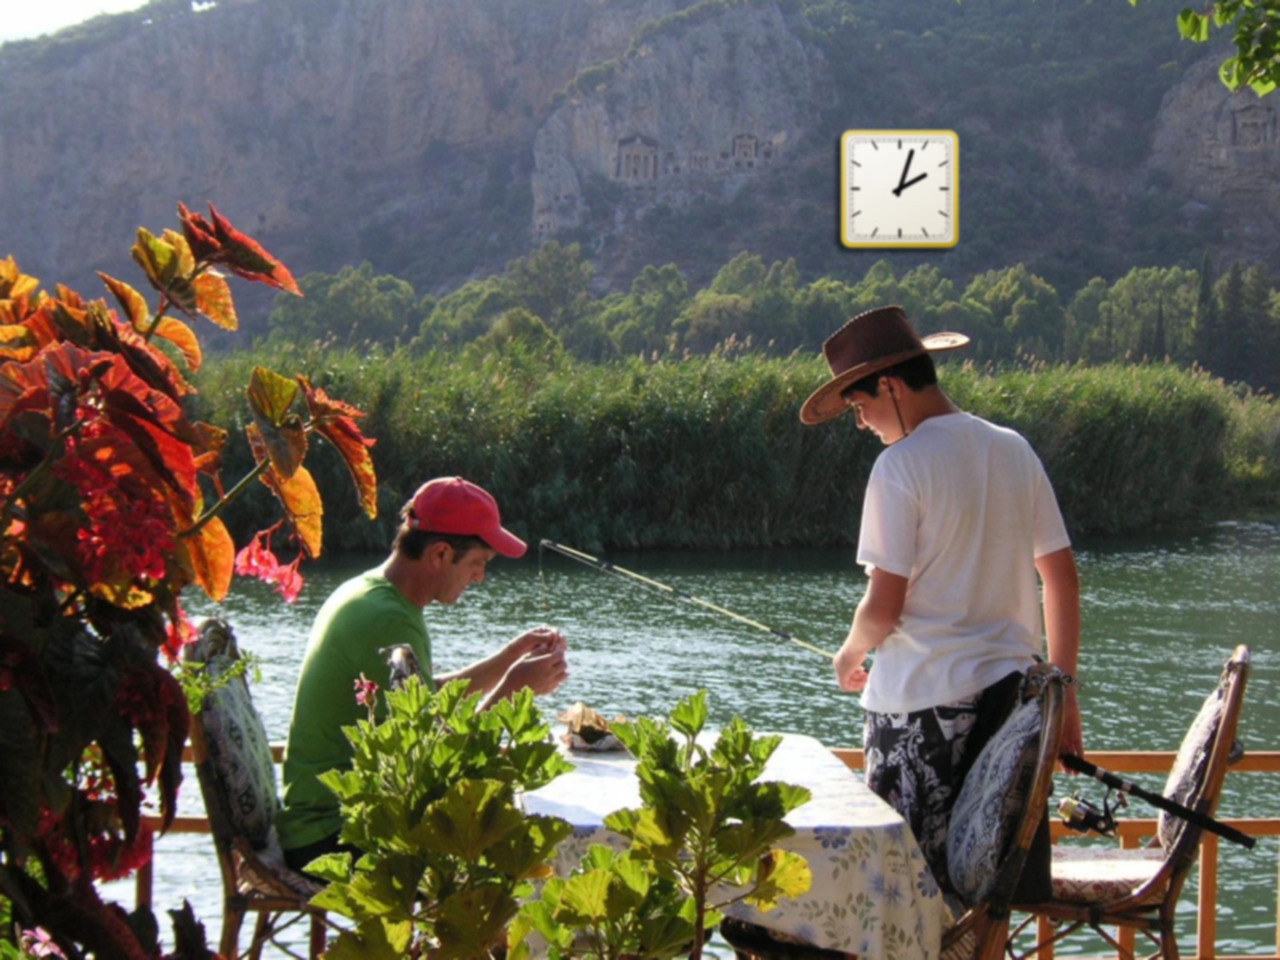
2:03
